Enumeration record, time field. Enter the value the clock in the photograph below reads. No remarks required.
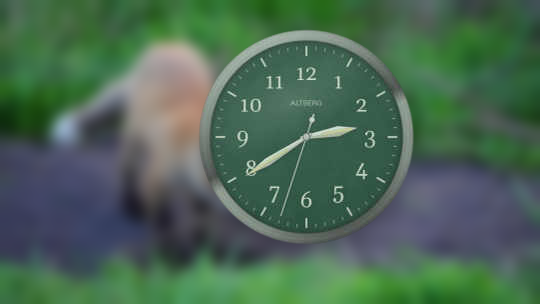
2:39:33
